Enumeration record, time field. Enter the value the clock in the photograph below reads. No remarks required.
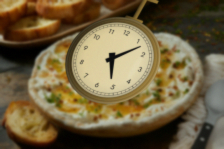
5:07
